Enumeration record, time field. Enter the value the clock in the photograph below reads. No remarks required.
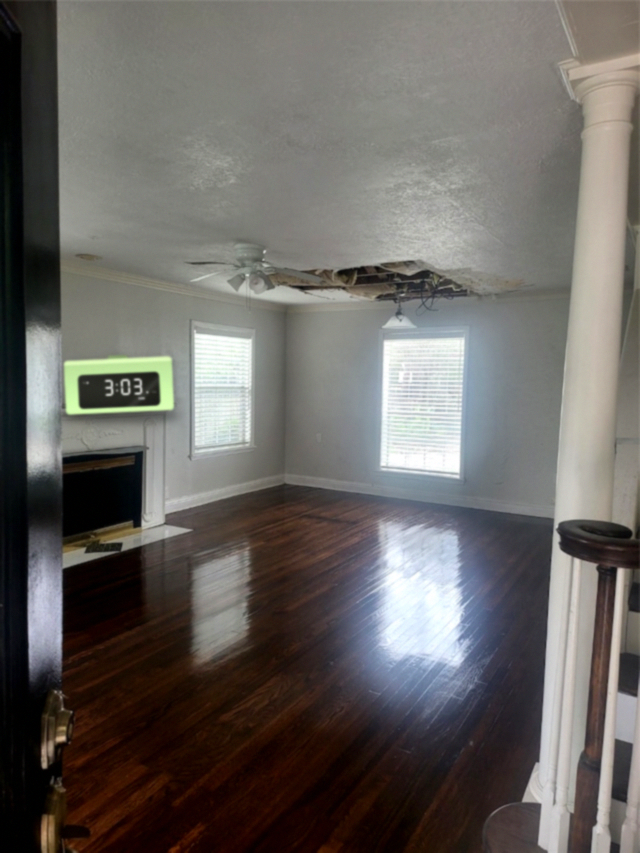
3:03
